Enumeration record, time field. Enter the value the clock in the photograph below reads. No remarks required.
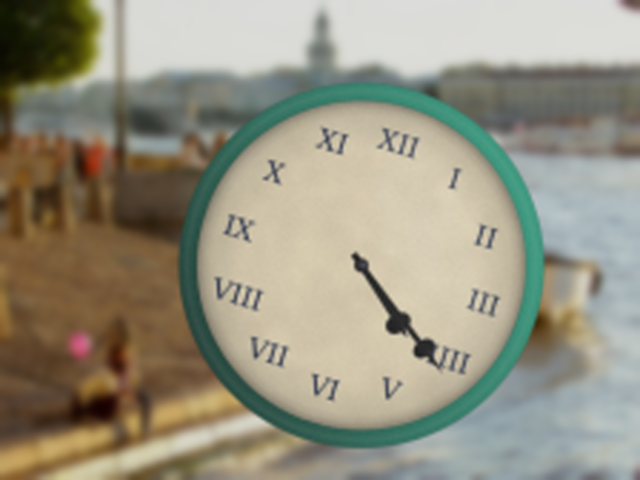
4:21
